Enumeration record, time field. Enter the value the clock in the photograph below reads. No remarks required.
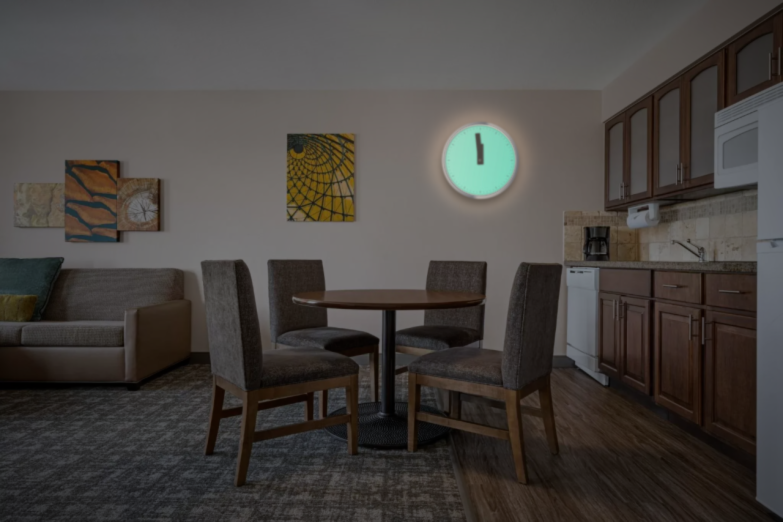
11:59
